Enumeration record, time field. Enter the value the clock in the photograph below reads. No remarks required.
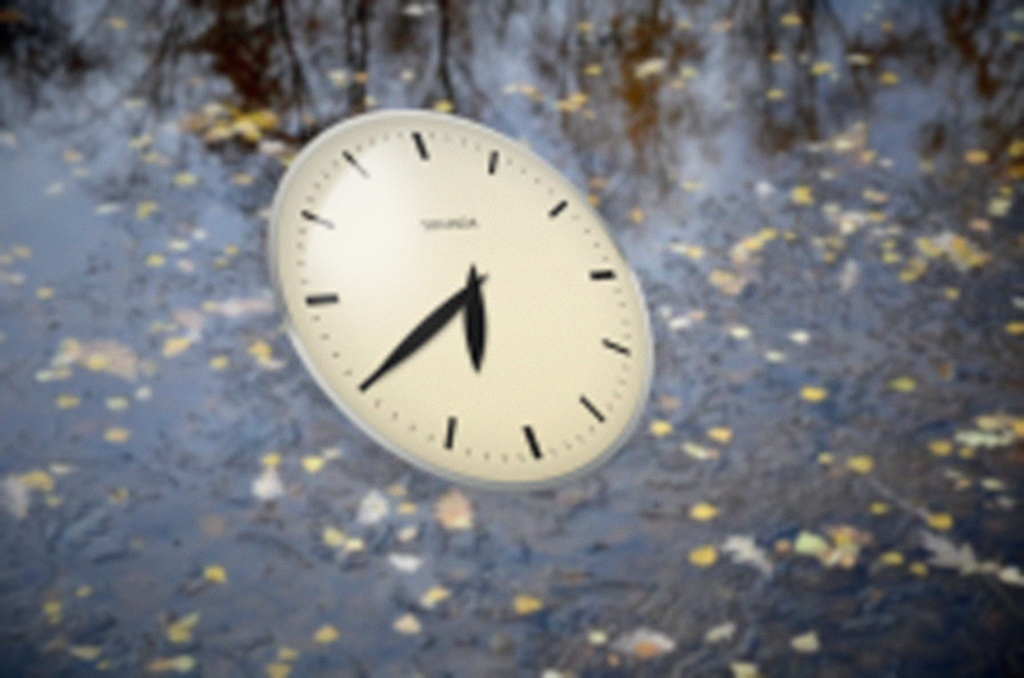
6:40
